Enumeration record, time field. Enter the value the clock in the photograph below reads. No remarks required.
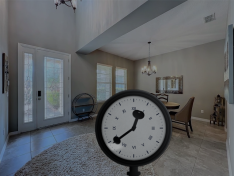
12:39
